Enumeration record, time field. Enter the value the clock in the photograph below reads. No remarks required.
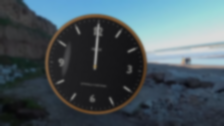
12:00
